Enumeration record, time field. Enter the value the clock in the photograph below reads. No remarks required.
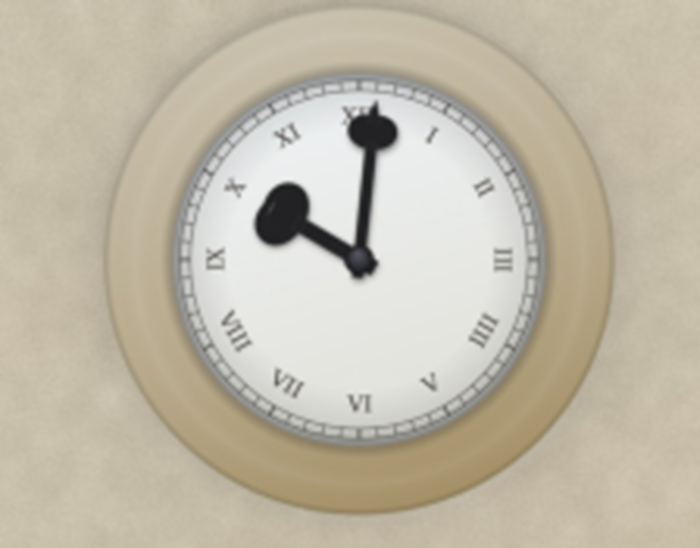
10:01
